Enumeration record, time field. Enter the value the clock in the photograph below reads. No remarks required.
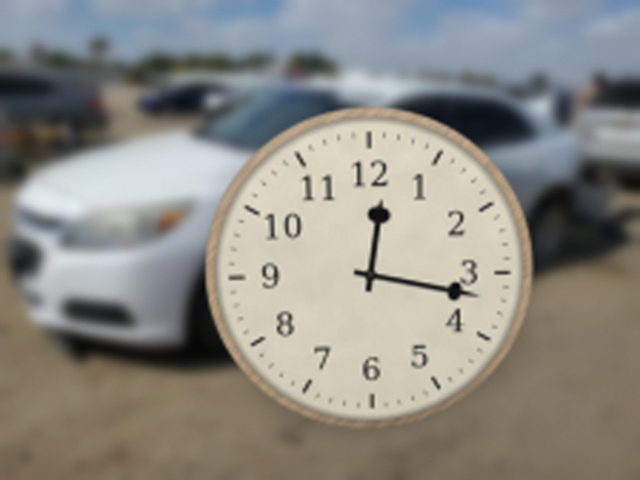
12:17
